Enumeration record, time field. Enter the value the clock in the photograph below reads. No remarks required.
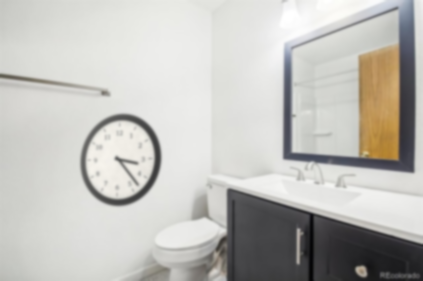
3:23
